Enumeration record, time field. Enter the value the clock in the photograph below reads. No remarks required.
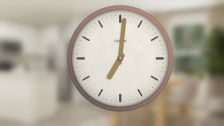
7:01
